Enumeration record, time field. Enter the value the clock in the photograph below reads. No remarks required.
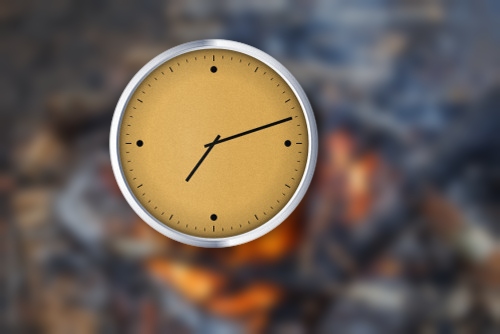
7:12
